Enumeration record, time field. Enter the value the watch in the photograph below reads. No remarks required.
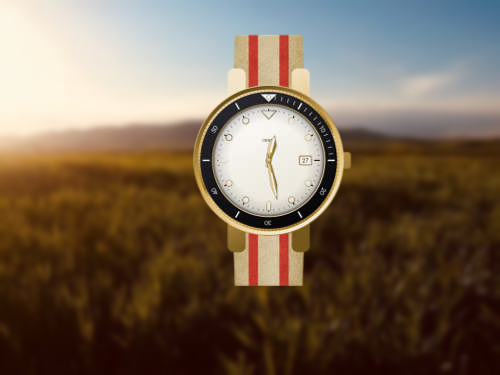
12:28
